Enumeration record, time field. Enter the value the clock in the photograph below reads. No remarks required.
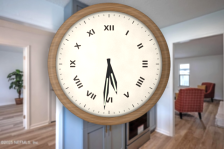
5:31
